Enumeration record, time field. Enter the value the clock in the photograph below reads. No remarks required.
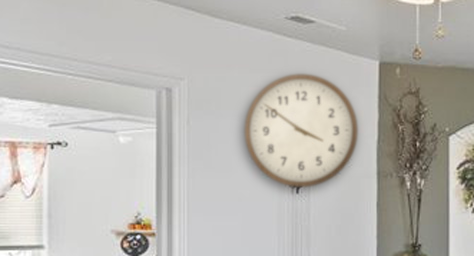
3:51
